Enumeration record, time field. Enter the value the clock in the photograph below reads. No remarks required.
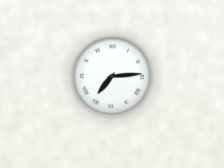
7:14
